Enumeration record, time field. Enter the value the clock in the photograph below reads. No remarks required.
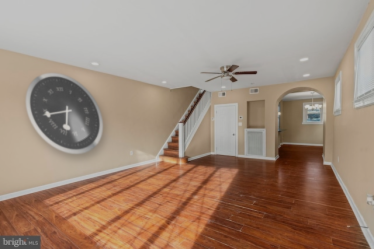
6:44
